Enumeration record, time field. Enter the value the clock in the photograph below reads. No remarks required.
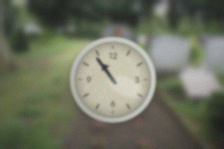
10:54
